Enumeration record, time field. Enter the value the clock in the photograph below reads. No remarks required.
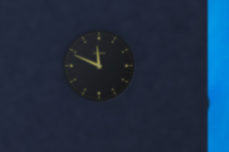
11:49
